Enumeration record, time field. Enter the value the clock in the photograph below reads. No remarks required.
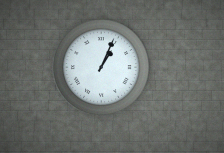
1:04
